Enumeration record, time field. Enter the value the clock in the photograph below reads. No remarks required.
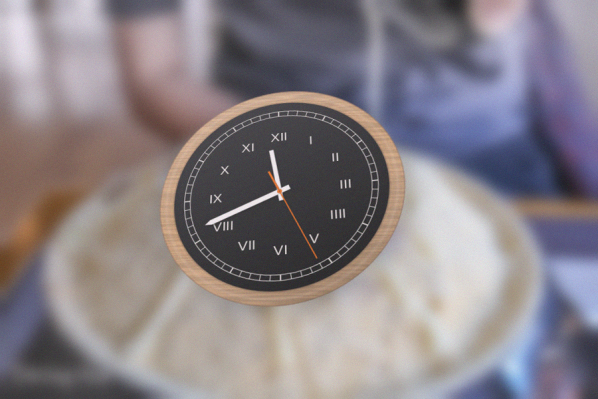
11:41:26
